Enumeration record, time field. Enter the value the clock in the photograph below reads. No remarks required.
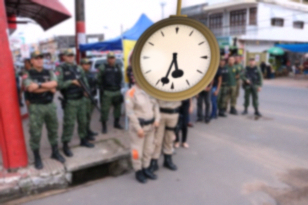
5:33
